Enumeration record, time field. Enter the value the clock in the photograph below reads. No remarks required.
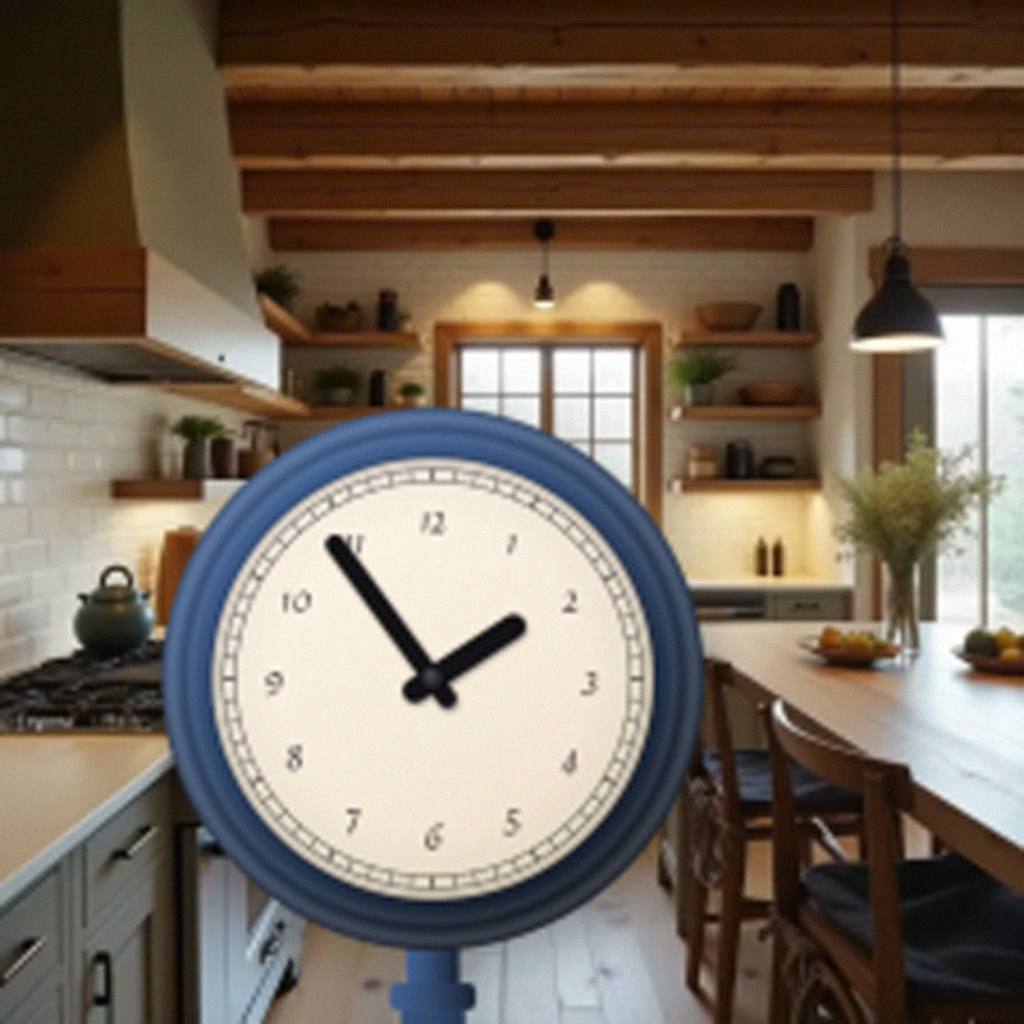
1:54
